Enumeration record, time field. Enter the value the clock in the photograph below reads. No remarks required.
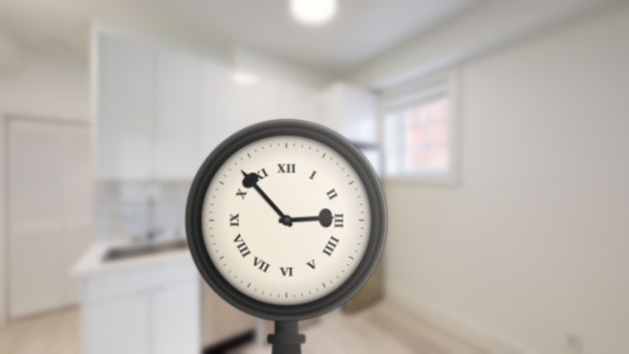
2:53
